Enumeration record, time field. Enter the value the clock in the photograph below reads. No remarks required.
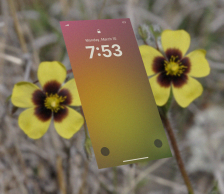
7:53
